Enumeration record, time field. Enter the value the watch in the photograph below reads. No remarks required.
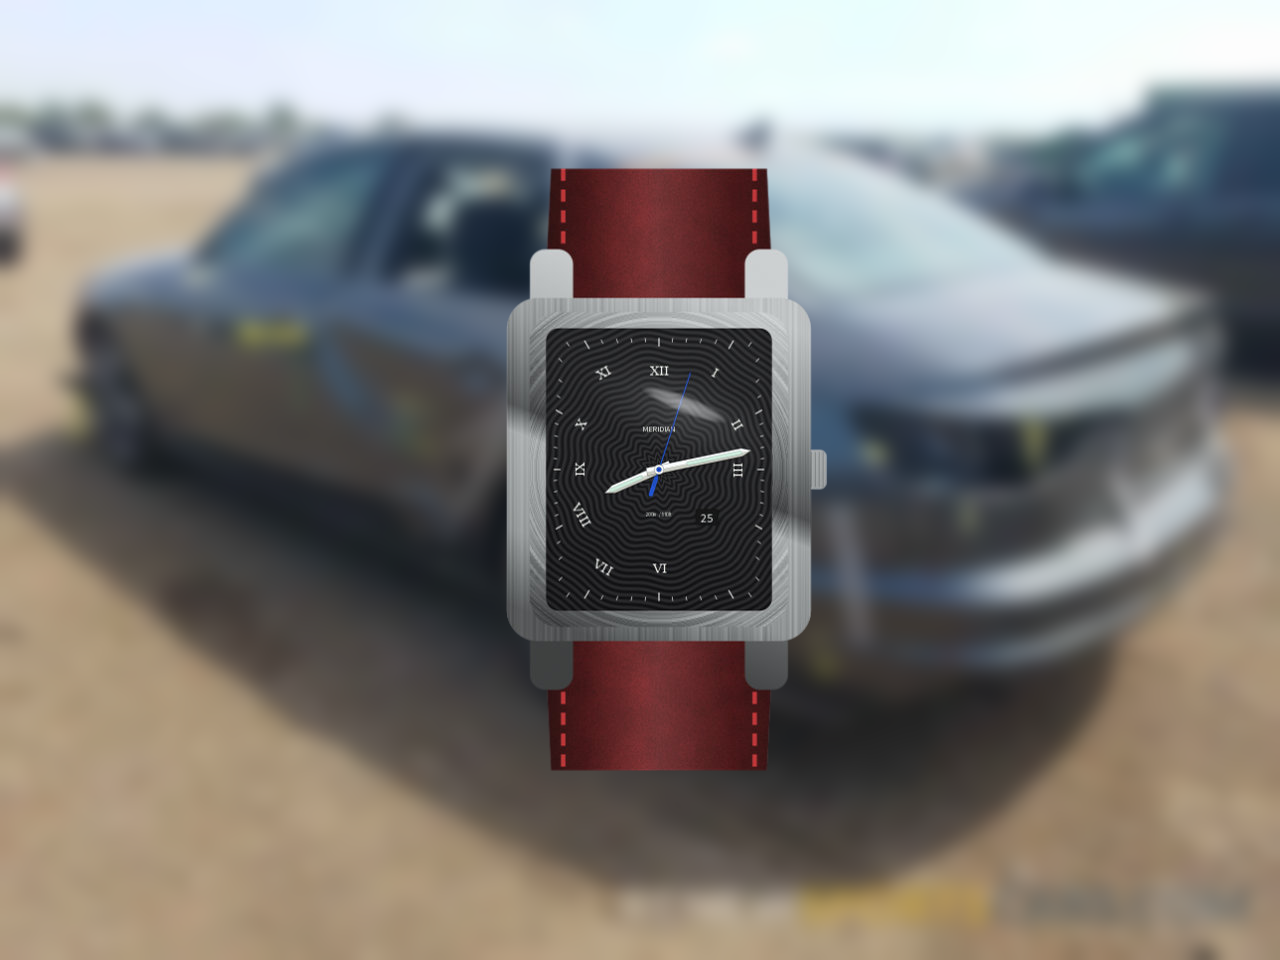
8:13:03
